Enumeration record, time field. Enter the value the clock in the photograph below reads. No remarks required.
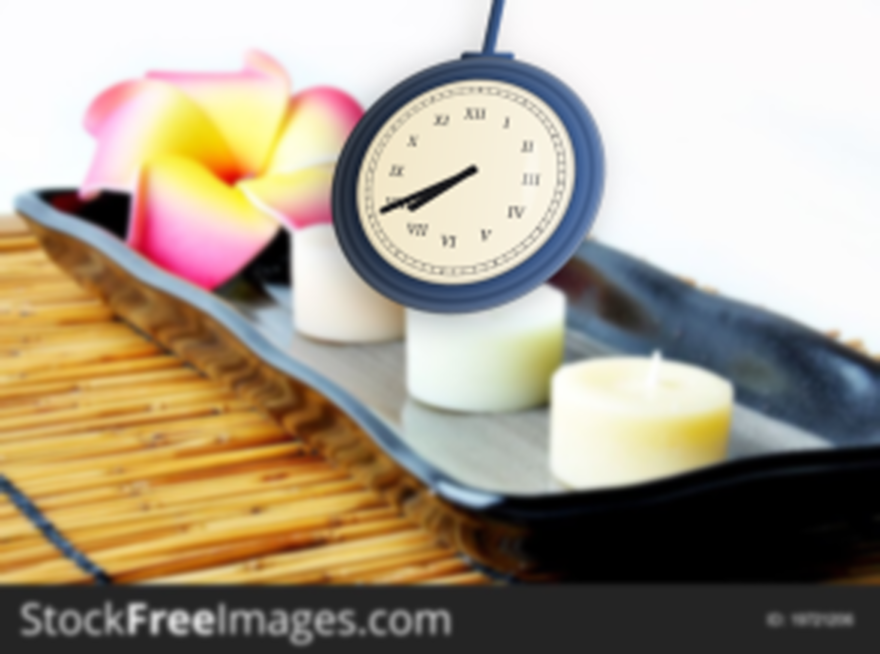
7:40
